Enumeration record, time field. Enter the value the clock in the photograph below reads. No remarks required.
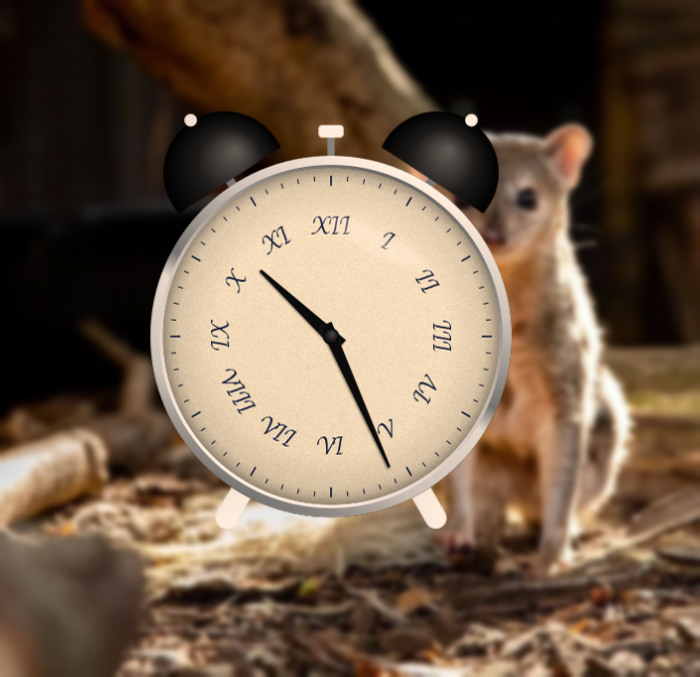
10:26
